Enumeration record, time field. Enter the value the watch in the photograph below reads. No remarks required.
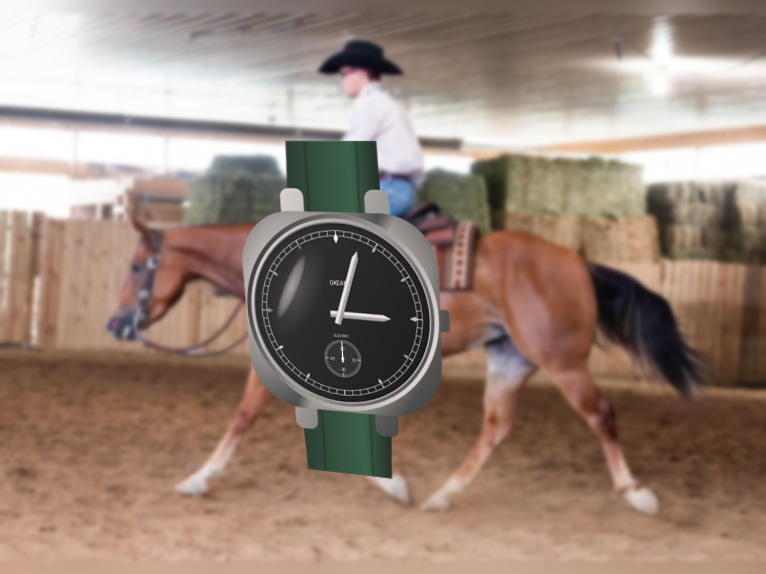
3:03
